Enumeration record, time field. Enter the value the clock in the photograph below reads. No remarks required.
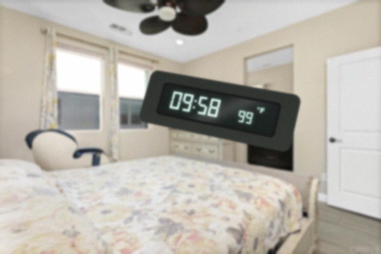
9:58
